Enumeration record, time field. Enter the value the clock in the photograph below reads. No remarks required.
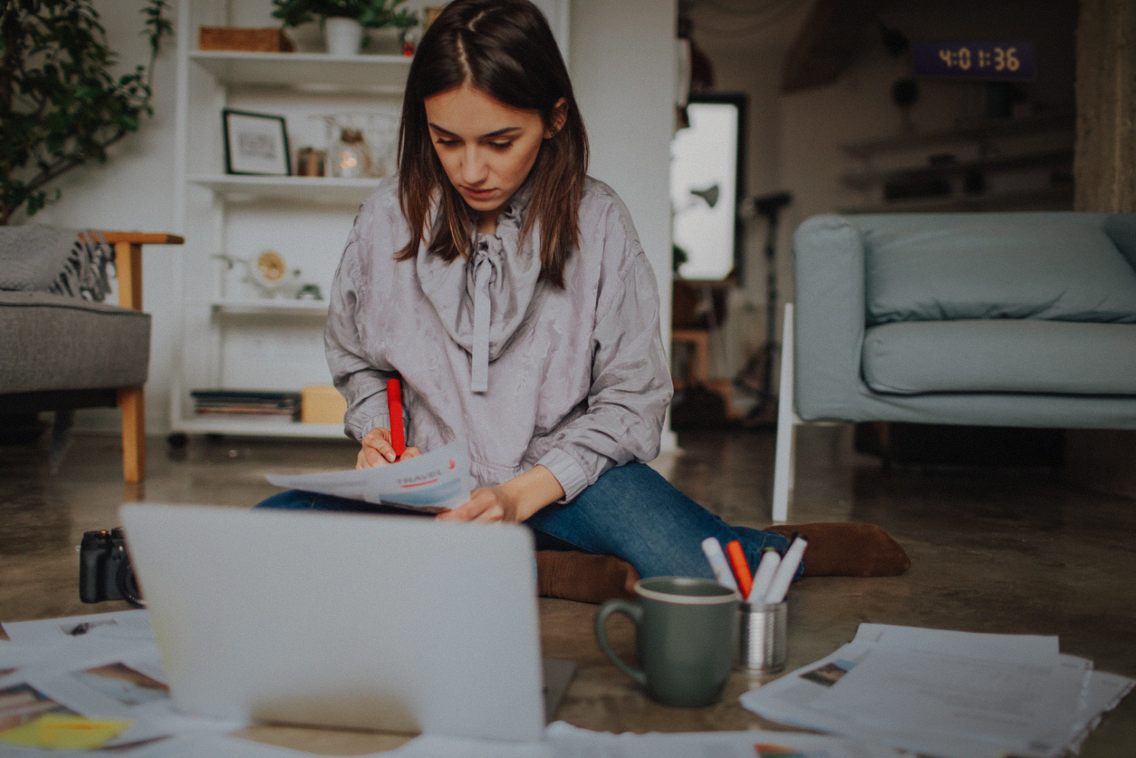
4:01:36
